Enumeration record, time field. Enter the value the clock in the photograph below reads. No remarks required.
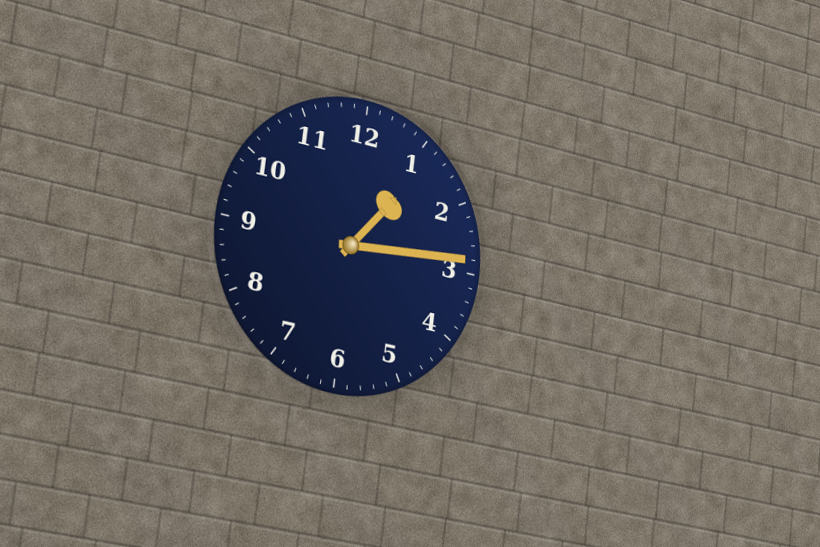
1:14
